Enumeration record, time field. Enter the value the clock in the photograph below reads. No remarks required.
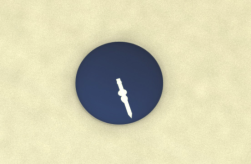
5:27
